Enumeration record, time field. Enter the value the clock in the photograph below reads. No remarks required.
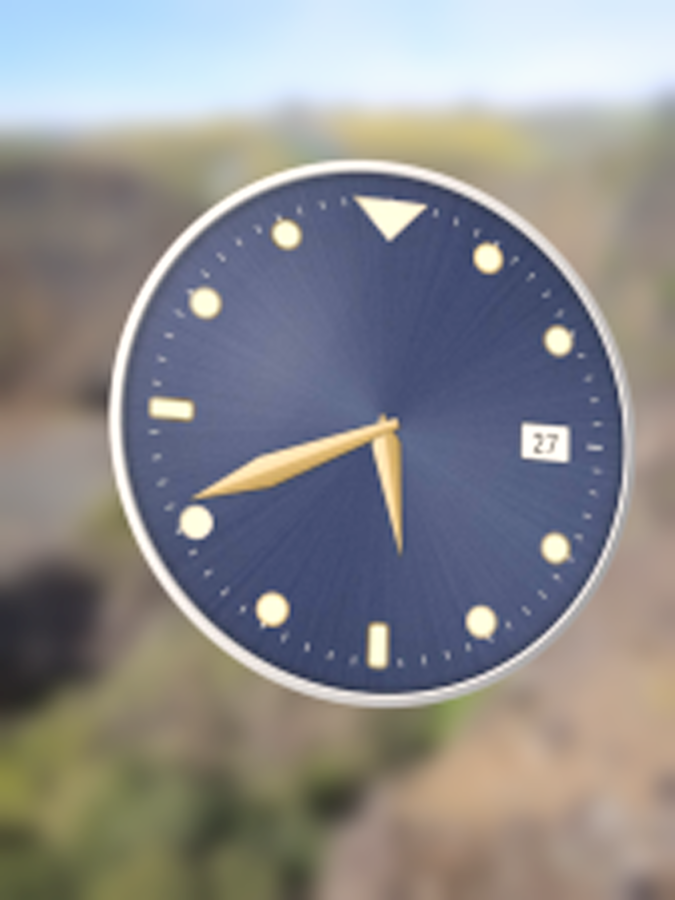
5:41
